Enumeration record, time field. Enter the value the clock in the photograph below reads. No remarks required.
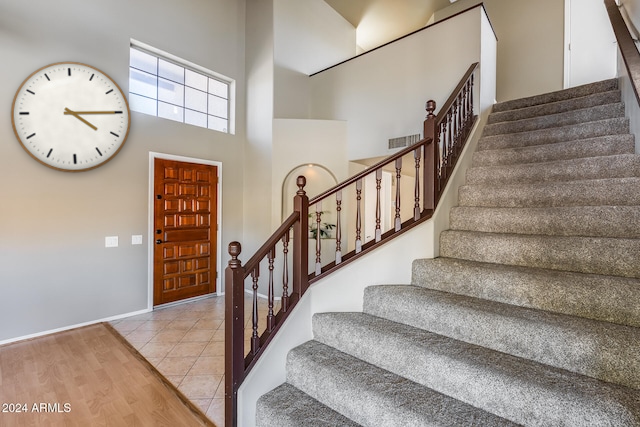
4:15
